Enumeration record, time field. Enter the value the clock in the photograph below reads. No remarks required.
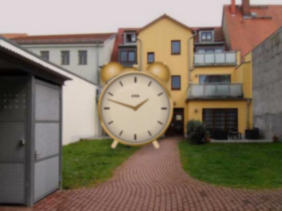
1:48
